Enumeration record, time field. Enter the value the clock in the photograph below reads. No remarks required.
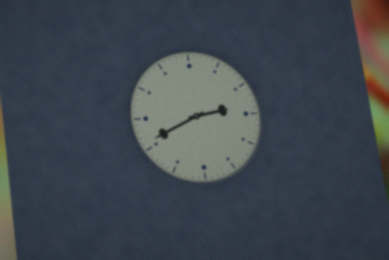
2:41
